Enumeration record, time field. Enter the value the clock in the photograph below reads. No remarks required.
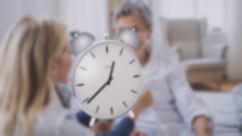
12:39
